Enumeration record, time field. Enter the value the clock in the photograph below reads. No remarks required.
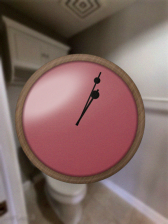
1:04
